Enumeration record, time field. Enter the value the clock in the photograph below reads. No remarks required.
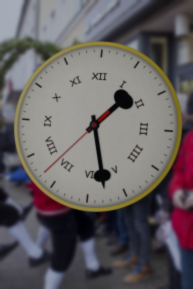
1:27:37
